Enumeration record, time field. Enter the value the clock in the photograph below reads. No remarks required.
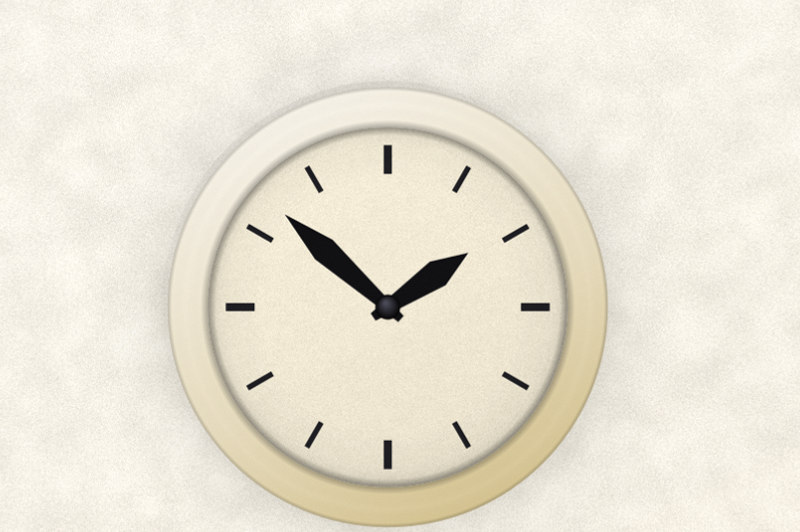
1:52
